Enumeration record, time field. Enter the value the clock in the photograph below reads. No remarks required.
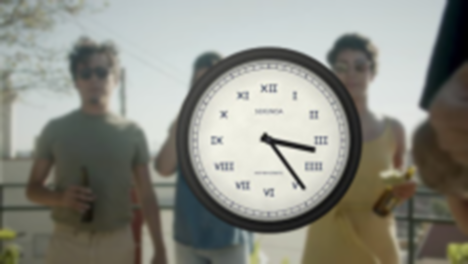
3:24
